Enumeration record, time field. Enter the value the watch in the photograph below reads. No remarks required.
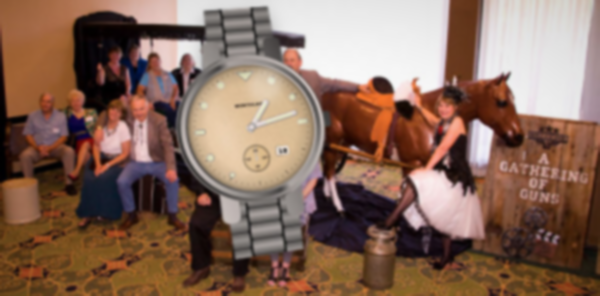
1:13
